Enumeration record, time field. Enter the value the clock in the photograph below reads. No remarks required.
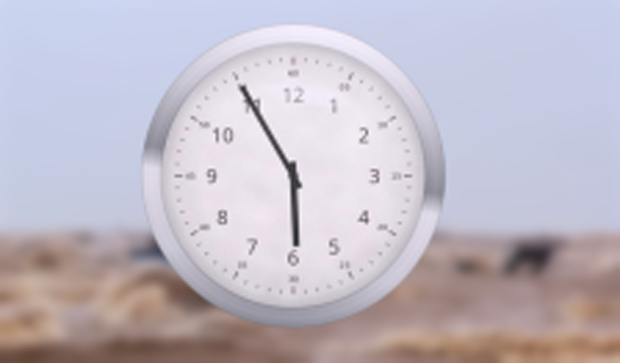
5:55
